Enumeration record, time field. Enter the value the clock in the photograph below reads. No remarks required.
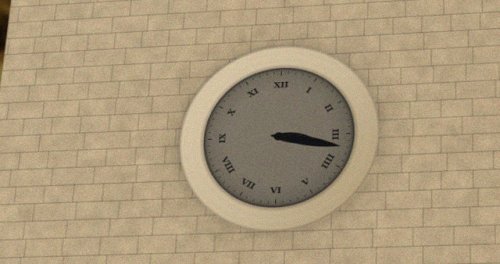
3:17
